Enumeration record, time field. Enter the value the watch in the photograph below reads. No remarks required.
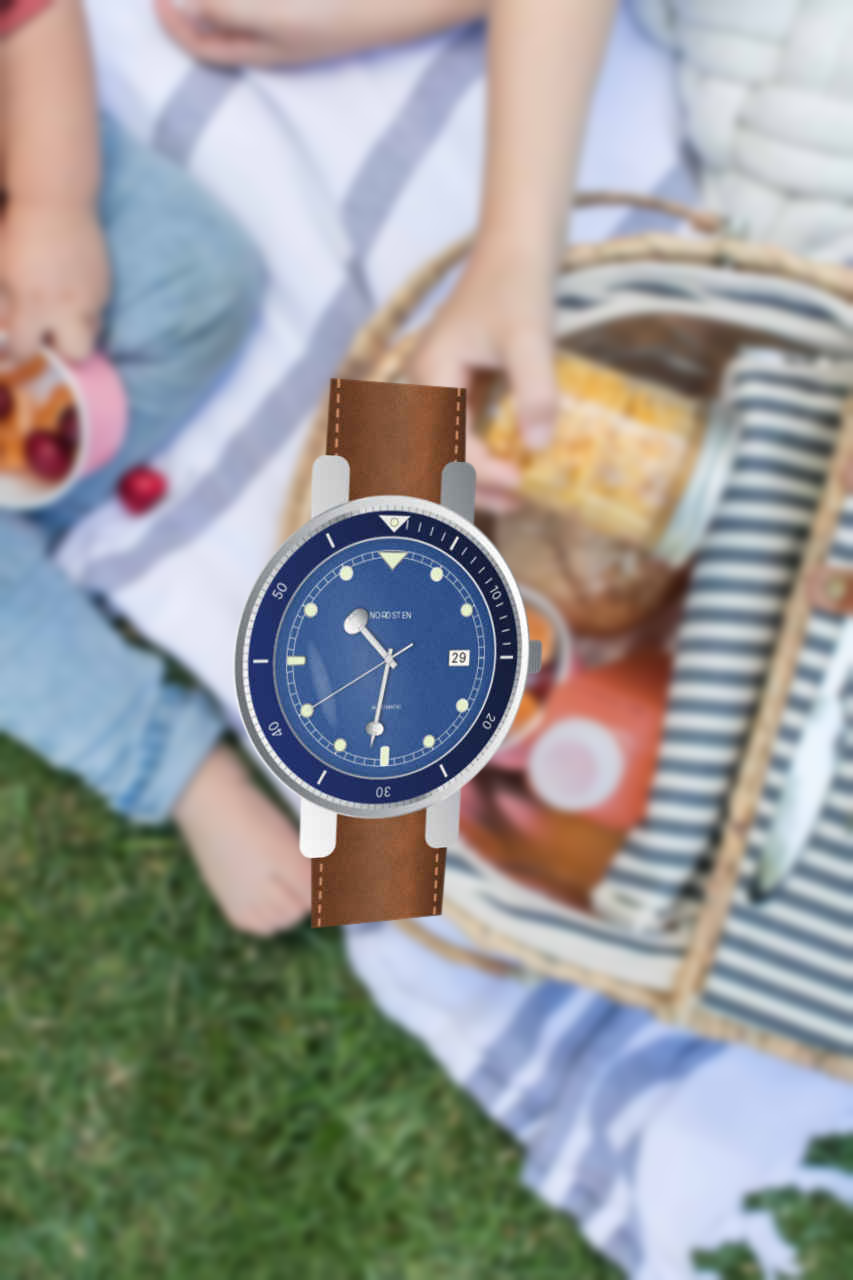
10:31:40
